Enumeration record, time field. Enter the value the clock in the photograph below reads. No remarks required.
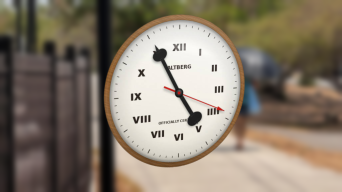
4:55:19
